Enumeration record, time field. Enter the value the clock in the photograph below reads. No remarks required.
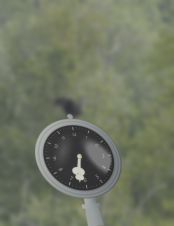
6:32
